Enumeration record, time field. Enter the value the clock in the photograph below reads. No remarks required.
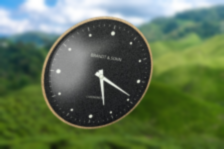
5:19
